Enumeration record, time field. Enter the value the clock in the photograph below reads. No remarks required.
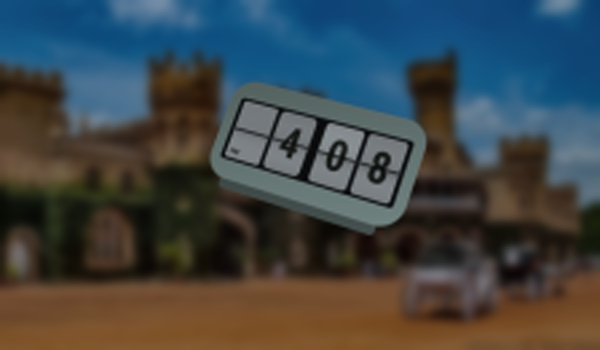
4:08
